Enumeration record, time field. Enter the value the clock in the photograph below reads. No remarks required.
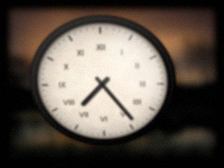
7:24
